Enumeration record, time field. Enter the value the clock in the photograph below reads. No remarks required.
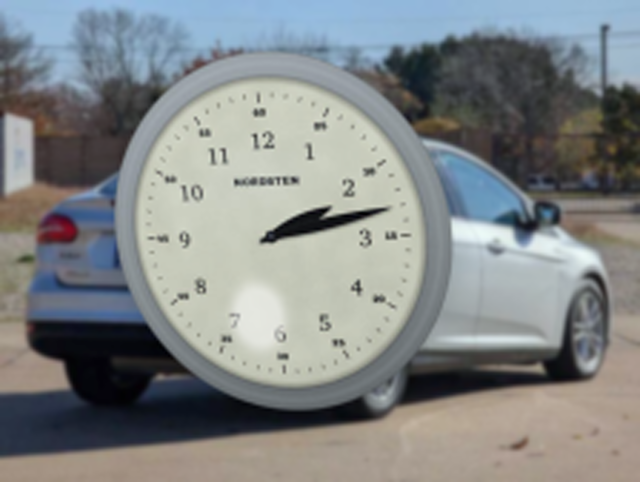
2:13
